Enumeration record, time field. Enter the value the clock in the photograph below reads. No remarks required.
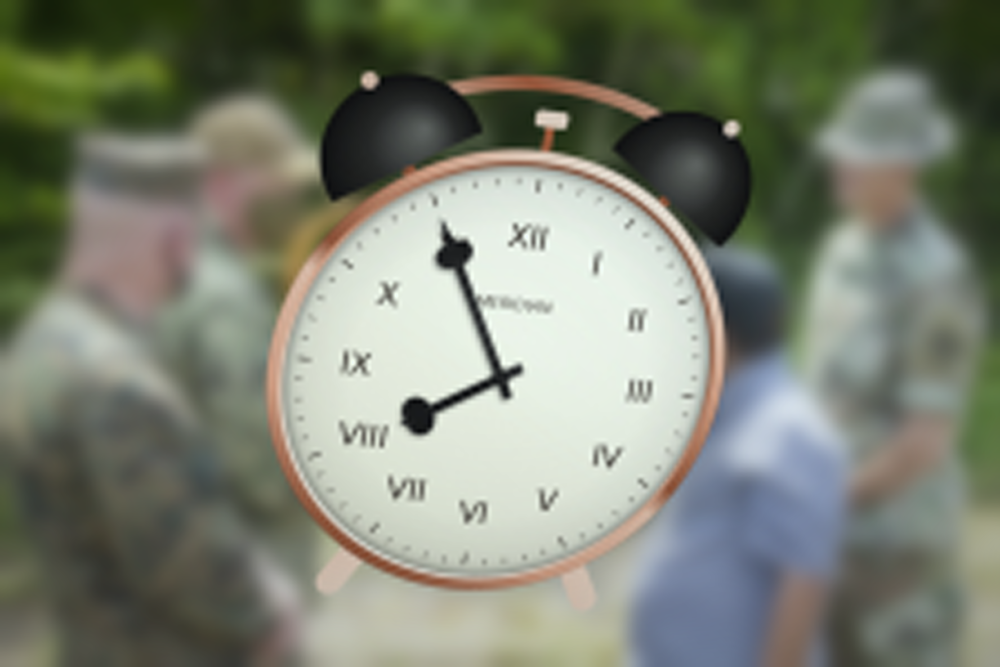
7:55
